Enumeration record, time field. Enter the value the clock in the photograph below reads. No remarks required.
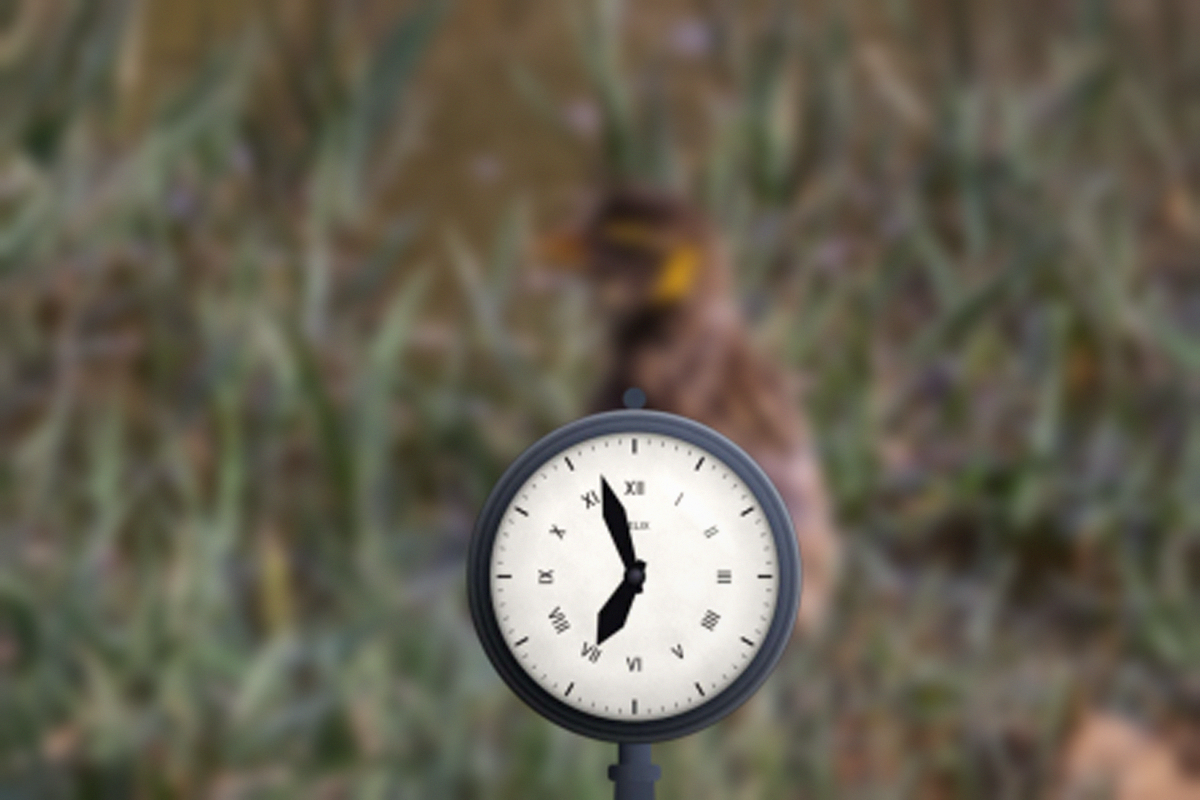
6:57
